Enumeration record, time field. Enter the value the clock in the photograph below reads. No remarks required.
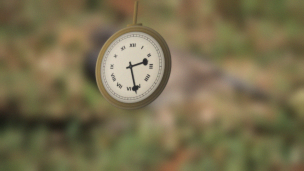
2:27
